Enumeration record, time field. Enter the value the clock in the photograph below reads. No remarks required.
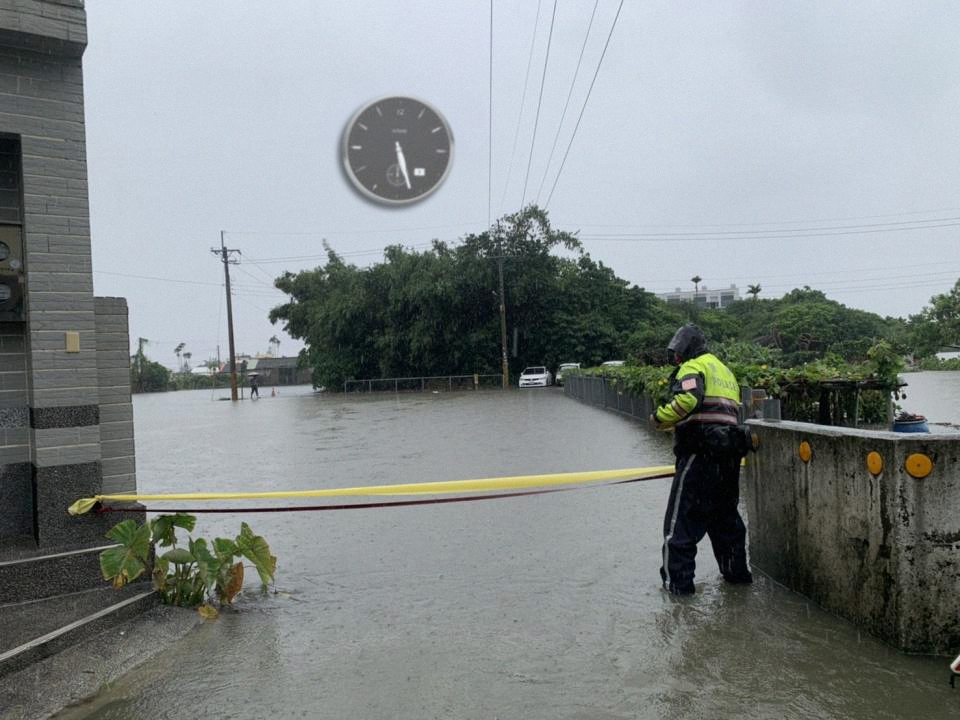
5:27
